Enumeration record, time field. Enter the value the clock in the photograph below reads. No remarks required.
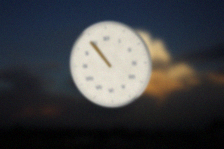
10:54
